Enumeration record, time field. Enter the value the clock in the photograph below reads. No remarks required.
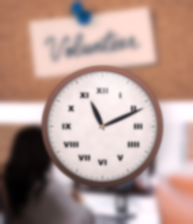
11:11
